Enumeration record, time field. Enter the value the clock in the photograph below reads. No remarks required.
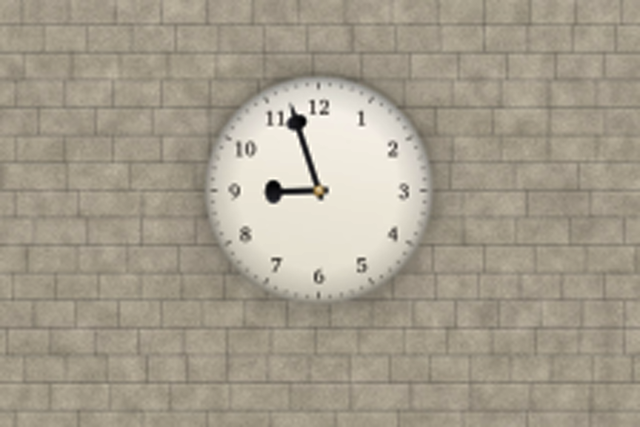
8:57
